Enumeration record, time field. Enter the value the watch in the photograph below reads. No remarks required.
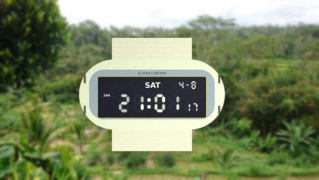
21:01:17
